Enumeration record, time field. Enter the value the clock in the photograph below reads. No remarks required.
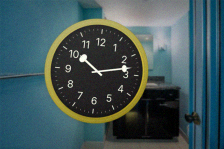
10:13
